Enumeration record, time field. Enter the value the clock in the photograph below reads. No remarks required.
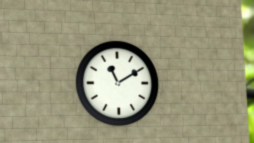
11:10
